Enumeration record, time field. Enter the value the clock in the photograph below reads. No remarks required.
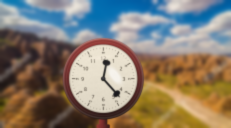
12:23
